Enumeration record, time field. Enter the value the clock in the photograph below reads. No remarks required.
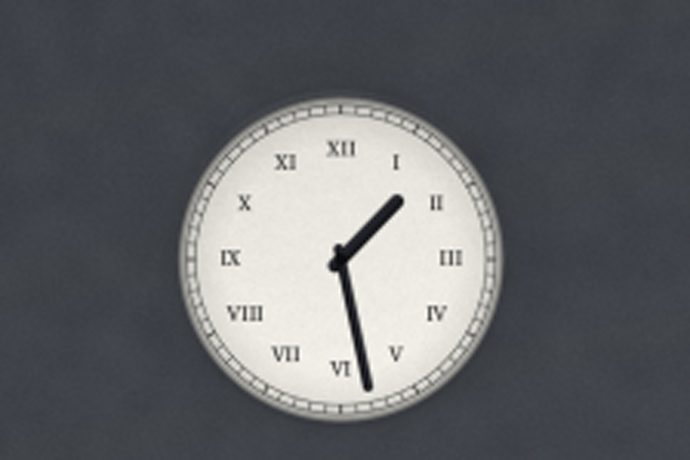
1:28
